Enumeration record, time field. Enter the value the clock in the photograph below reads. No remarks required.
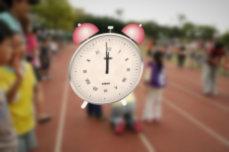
11:59
